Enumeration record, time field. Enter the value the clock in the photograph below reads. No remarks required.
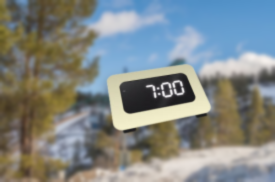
7:00
